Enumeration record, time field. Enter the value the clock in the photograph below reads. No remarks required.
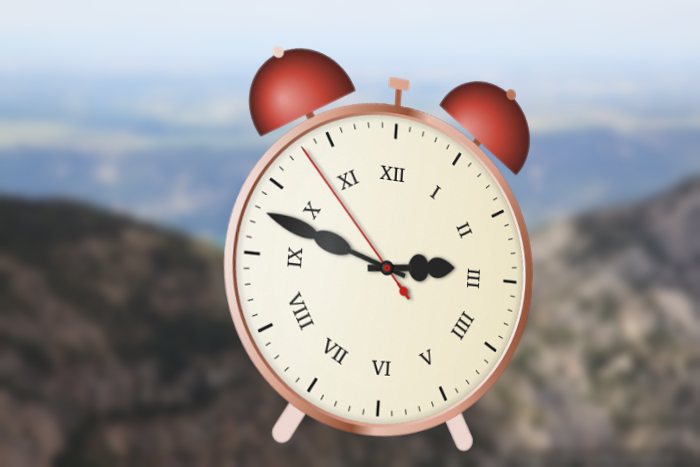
2:47:53
